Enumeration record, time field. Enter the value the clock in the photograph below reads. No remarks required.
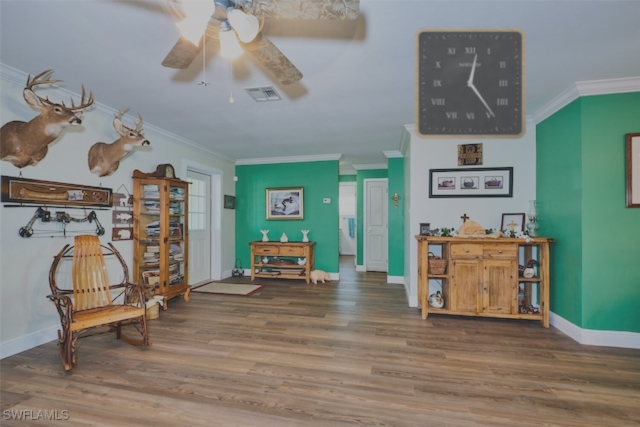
12:24
